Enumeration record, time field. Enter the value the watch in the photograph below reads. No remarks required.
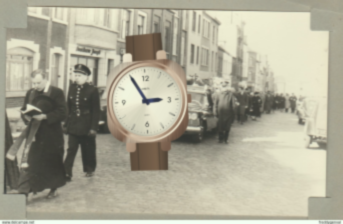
2:55
